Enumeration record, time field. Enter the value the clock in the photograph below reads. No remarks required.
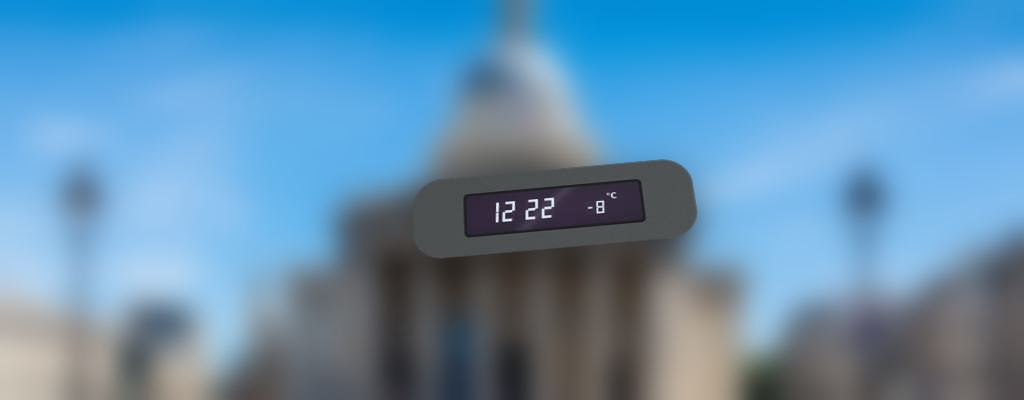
12:22
